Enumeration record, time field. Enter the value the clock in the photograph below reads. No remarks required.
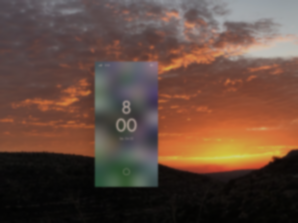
8:00
